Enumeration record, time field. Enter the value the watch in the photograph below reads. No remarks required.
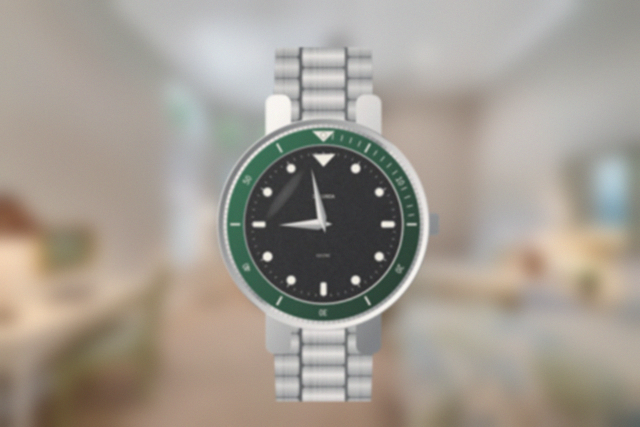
8:58
